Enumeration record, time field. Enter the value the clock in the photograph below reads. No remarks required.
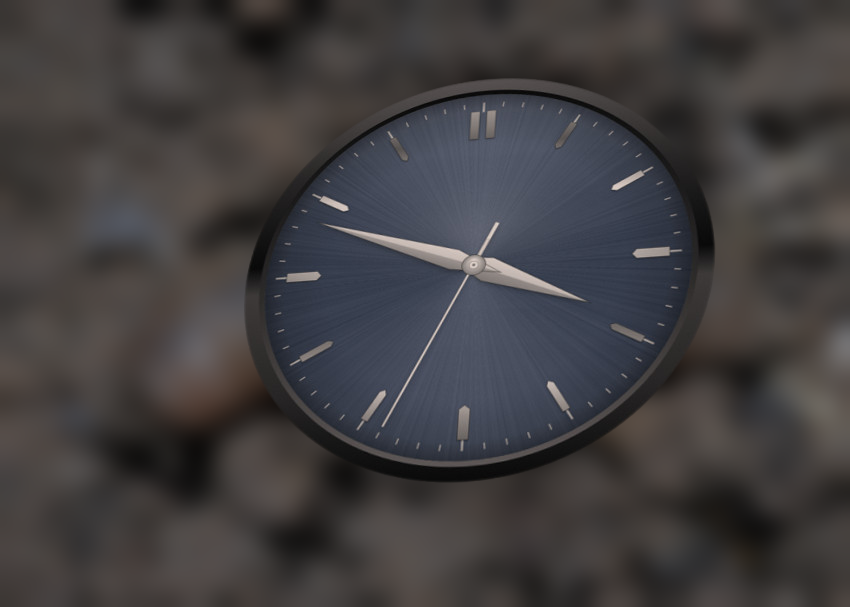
3:48:34
